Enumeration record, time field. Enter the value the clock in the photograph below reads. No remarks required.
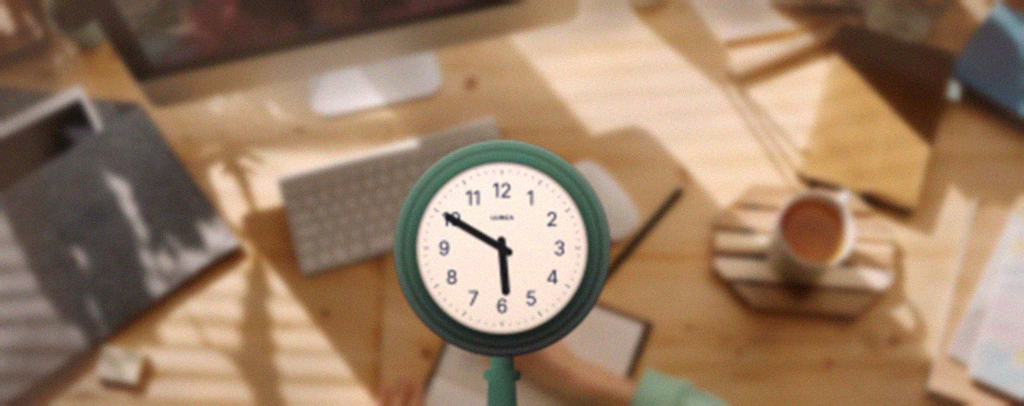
5:50
